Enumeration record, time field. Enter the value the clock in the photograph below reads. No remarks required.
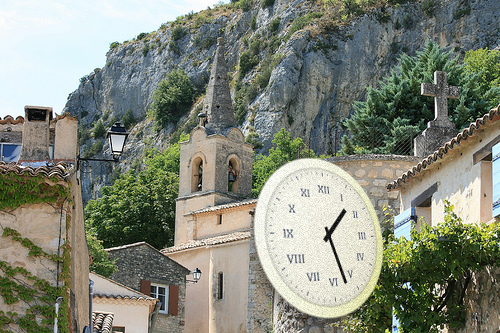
1:27
